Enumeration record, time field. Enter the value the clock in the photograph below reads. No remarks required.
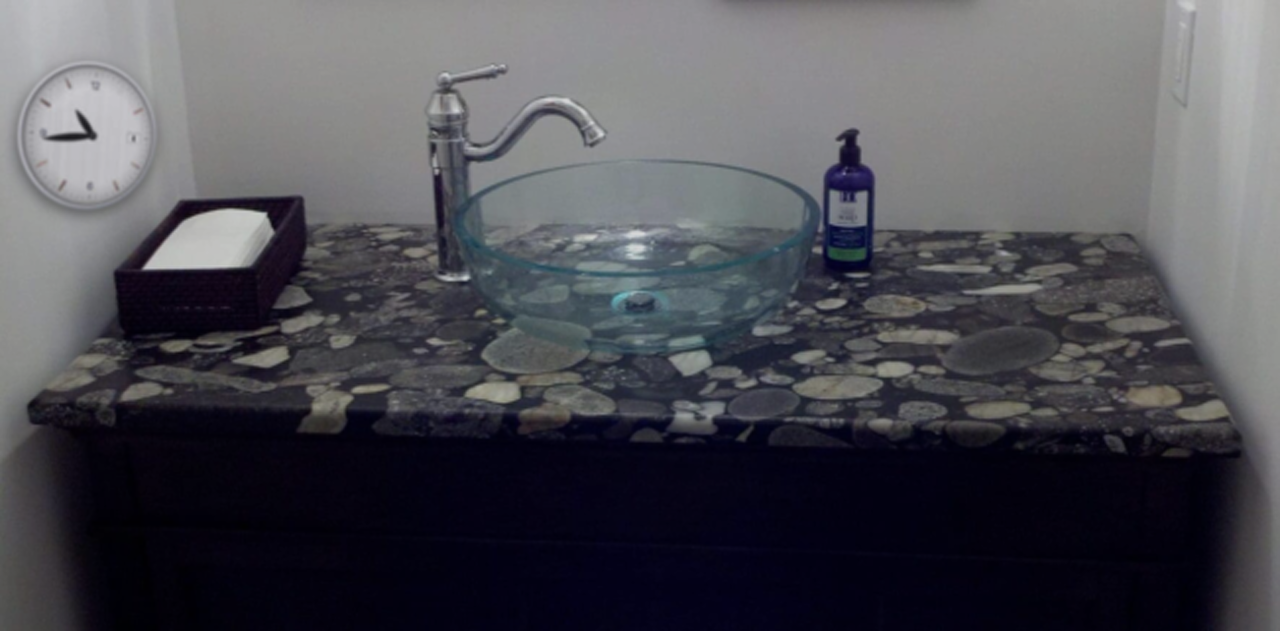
10:44
